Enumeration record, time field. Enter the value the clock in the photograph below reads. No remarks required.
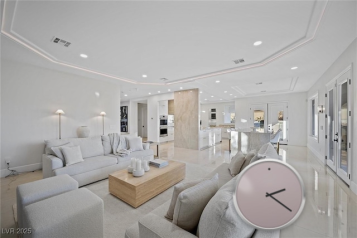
2:21
